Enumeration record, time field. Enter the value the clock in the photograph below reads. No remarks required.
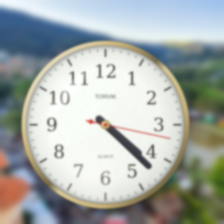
4:22:17
